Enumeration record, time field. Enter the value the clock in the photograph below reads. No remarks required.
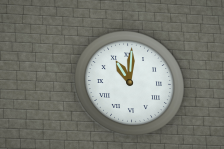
11:01
